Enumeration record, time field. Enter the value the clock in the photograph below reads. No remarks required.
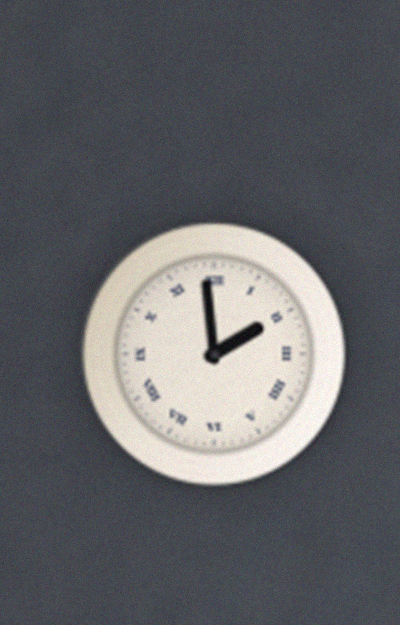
1:59
